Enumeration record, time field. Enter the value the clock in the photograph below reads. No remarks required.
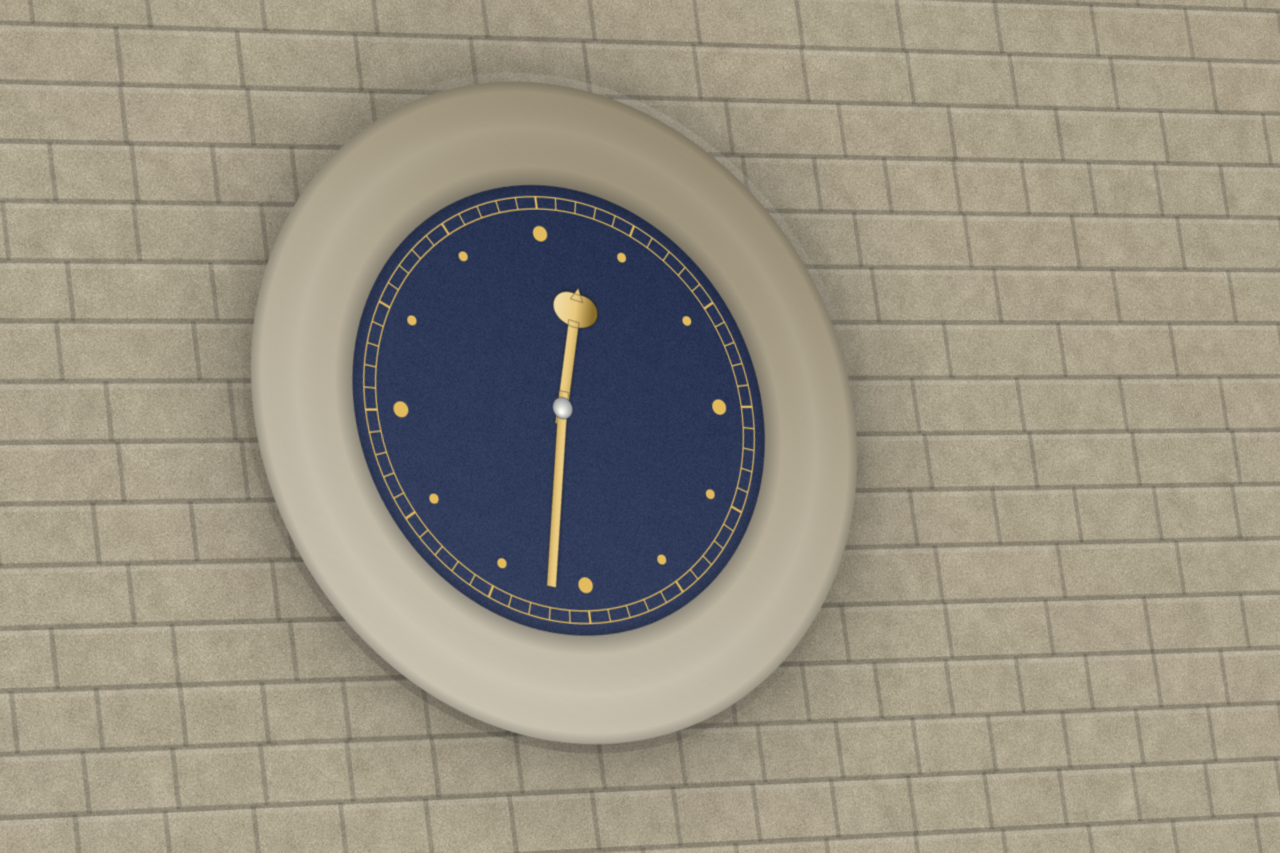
12:32
